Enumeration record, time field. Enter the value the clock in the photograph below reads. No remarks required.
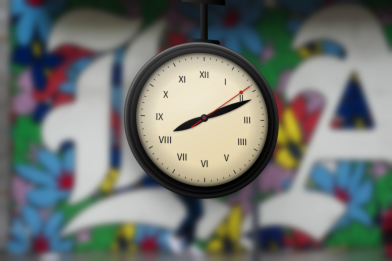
8:11:09
